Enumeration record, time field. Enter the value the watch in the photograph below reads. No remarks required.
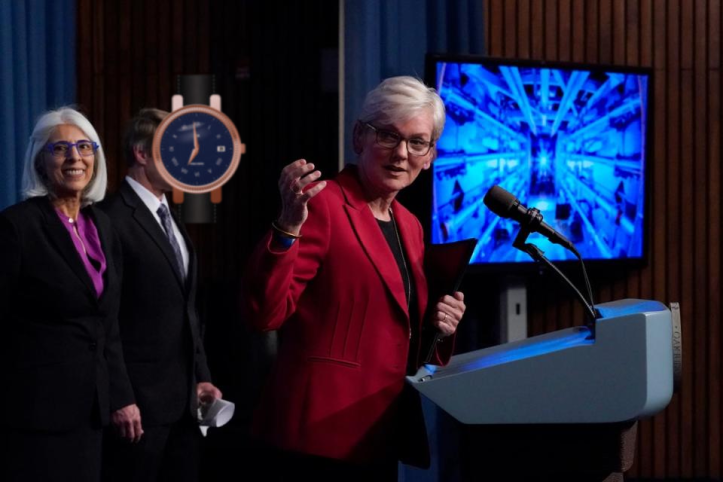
6:59
